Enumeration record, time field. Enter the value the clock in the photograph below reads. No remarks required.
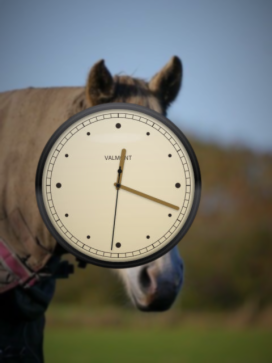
12:18:31
